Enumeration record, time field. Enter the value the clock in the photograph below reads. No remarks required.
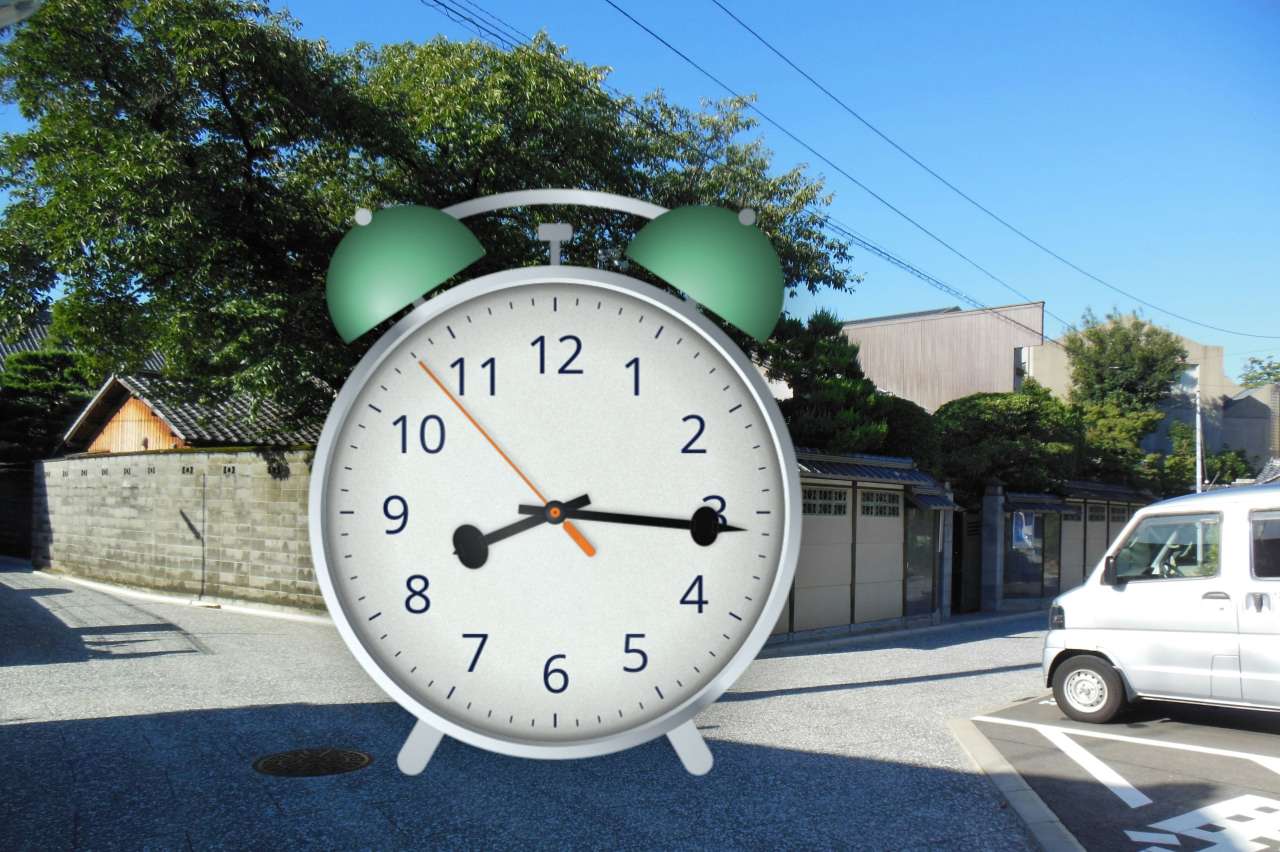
8:15:53
